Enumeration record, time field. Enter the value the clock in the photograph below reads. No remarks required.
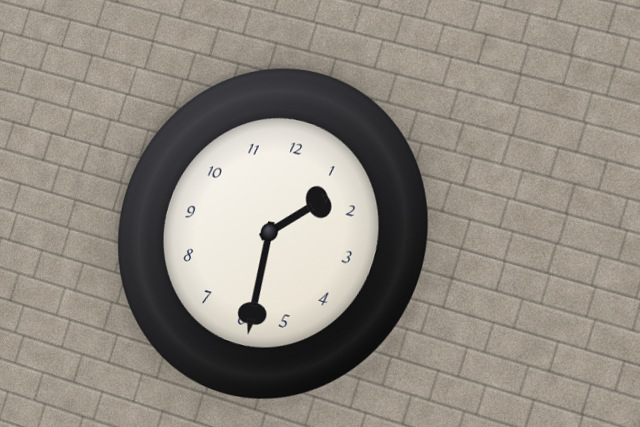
1:29
